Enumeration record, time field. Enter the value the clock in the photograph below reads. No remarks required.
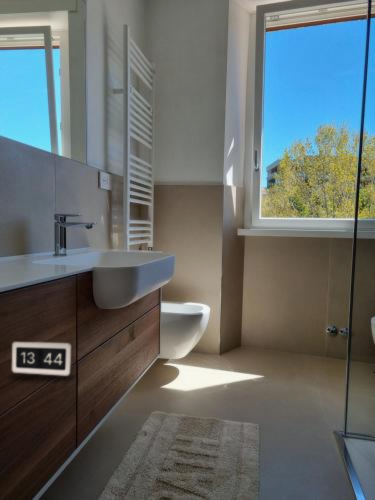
13:44
